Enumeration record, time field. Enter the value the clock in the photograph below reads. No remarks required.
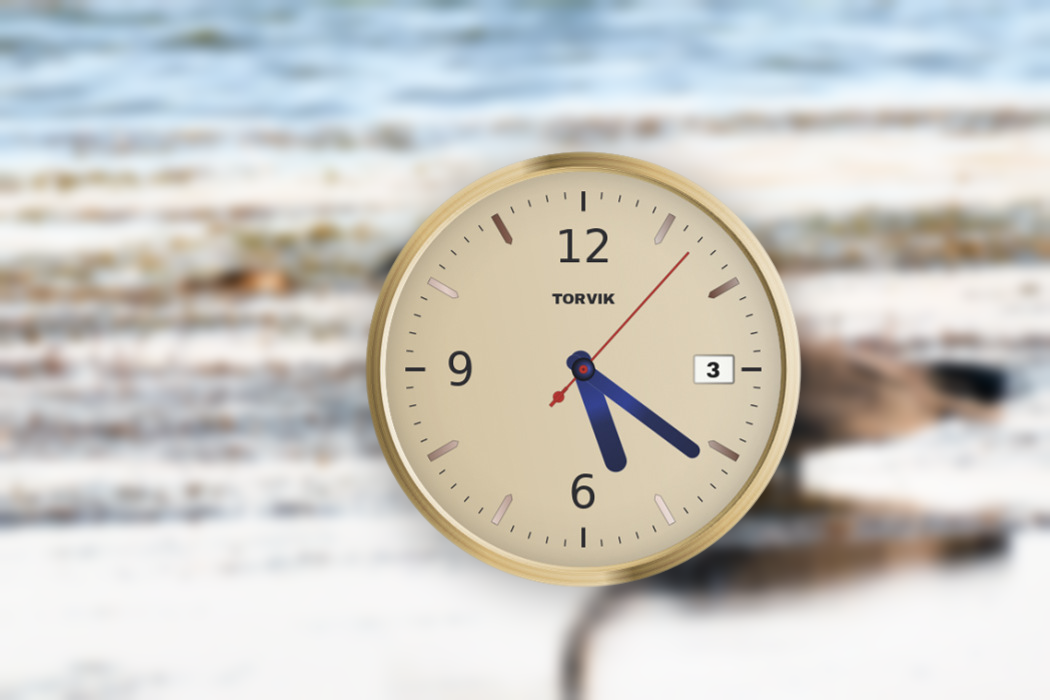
5:21:07
